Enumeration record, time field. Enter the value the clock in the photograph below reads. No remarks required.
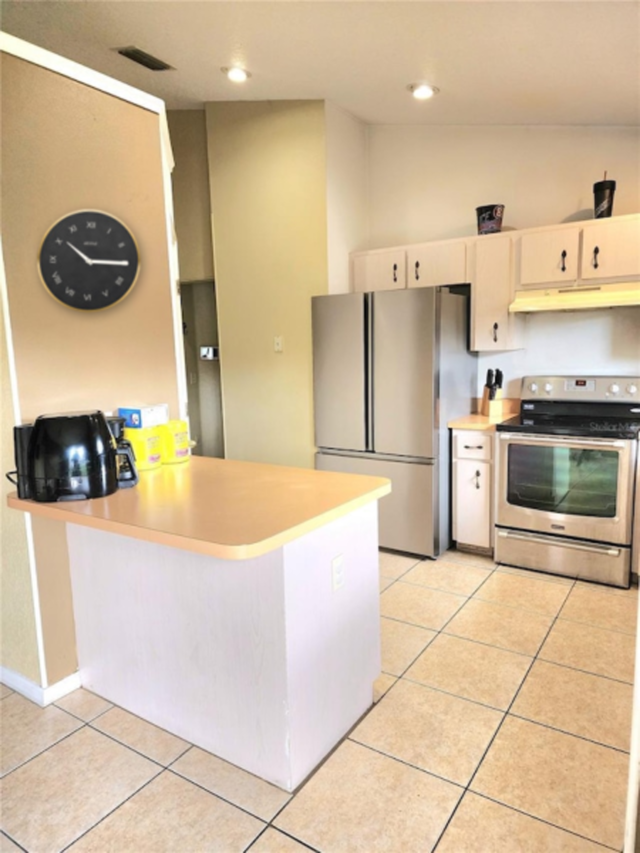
10:15
